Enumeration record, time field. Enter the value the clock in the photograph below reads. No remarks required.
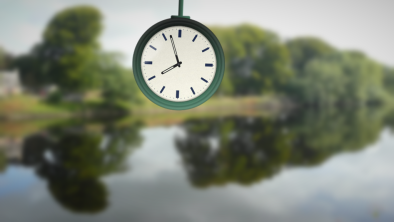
7:57
